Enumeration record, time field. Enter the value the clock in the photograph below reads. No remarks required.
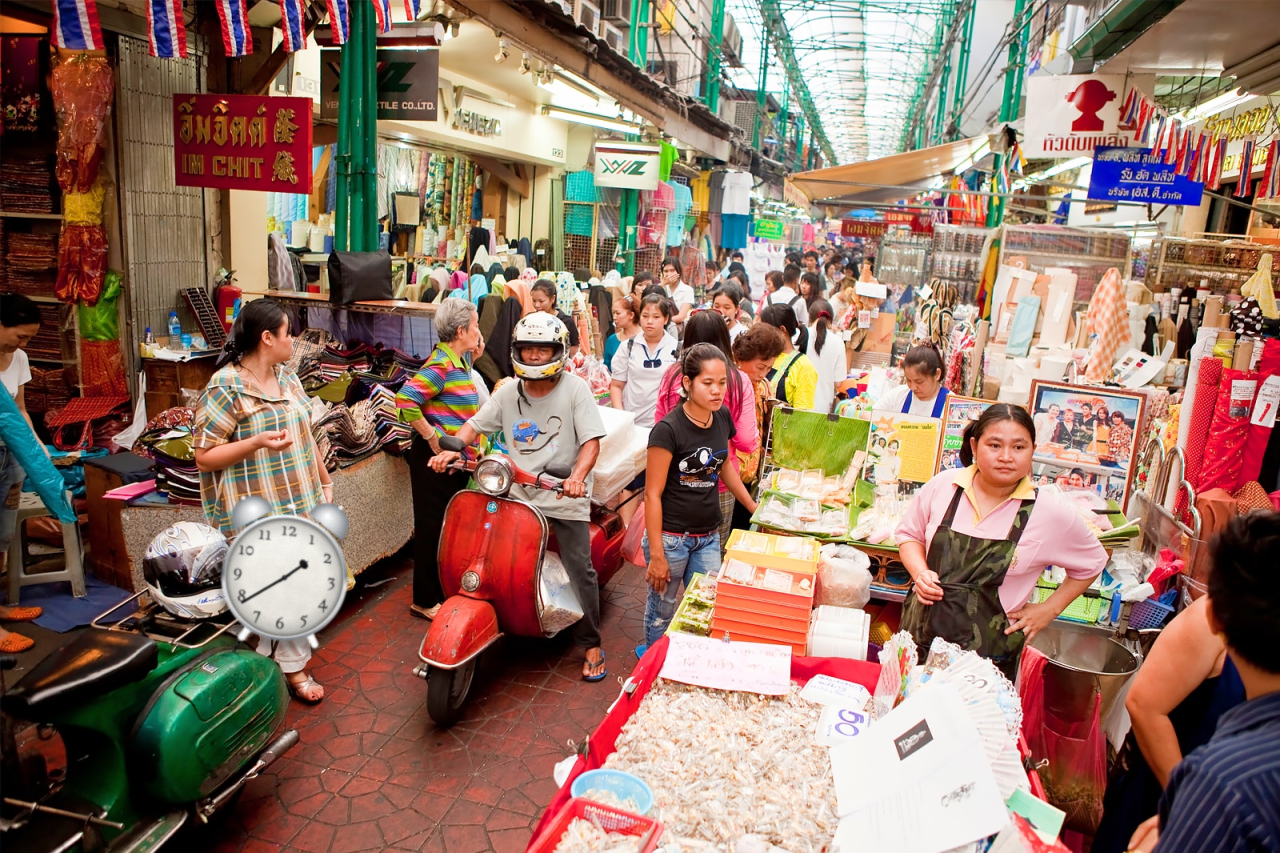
1:39
